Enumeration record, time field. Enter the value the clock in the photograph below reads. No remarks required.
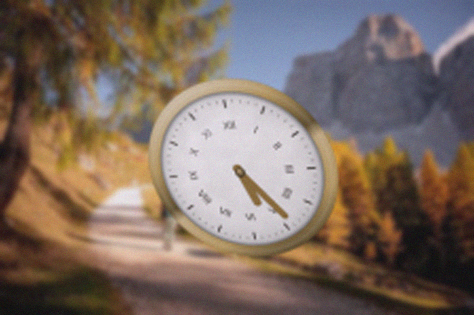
5:24
